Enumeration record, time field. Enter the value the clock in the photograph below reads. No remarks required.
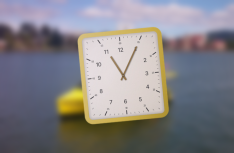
11:05
